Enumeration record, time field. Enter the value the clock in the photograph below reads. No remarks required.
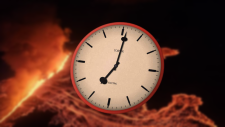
7:01
